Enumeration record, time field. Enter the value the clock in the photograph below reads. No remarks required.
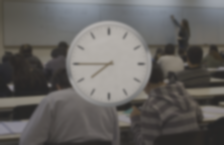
7:45
